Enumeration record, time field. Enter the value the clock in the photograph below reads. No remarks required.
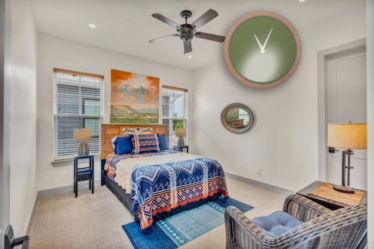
11:04
